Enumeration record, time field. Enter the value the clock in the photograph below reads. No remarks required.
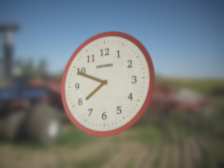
7:49
